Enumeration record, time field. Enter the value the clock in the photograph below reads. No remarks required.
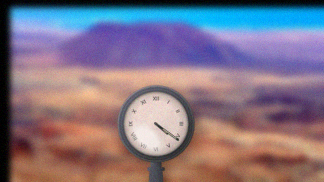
4:21
